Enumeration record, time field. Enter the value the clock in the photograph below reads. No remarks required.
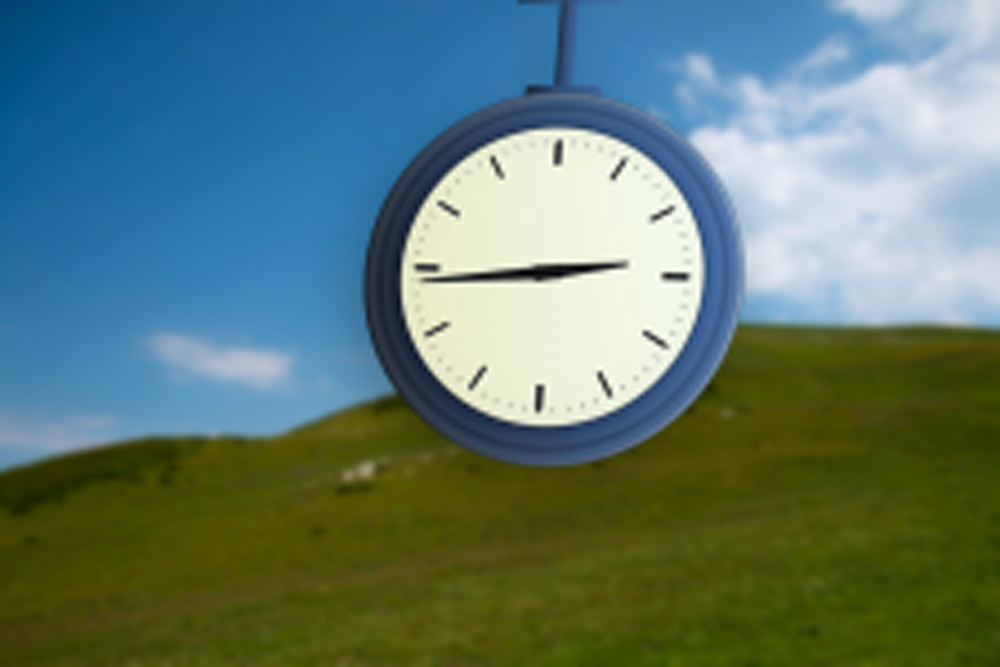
2:44
